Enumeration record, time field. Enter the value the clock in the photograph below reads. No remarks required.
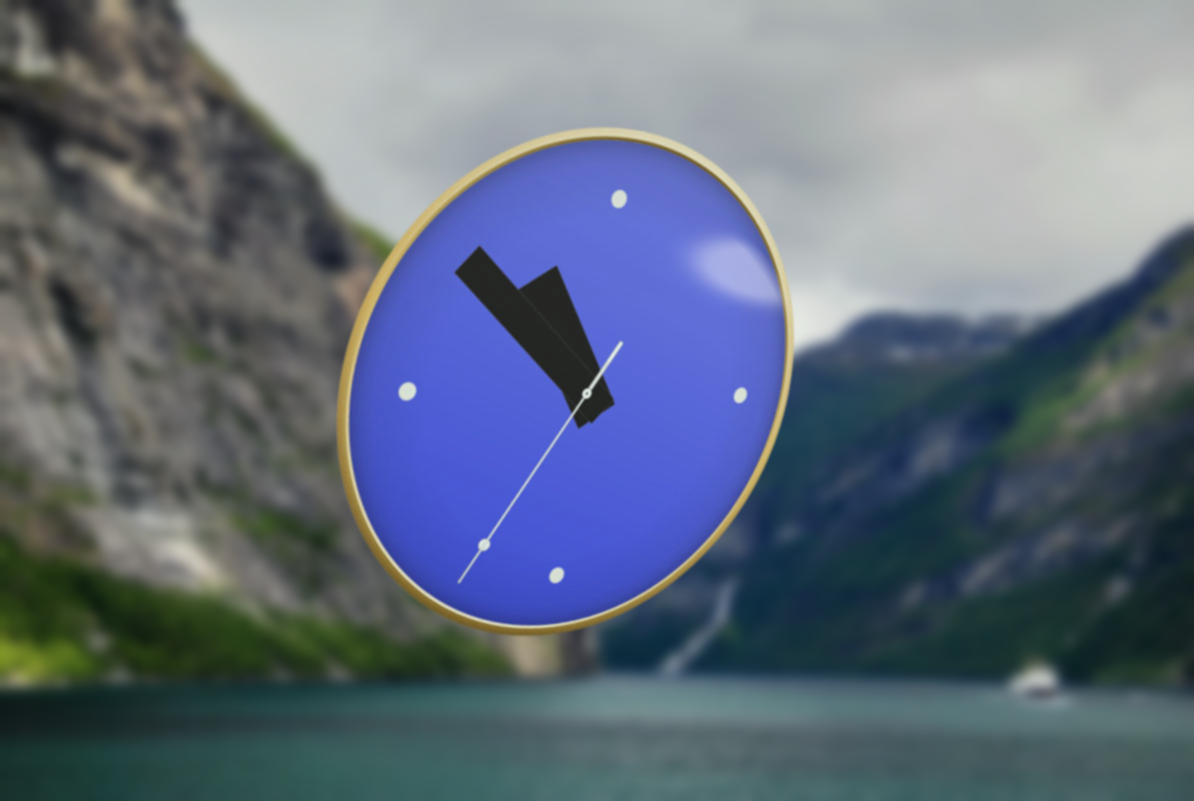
10:51:35
